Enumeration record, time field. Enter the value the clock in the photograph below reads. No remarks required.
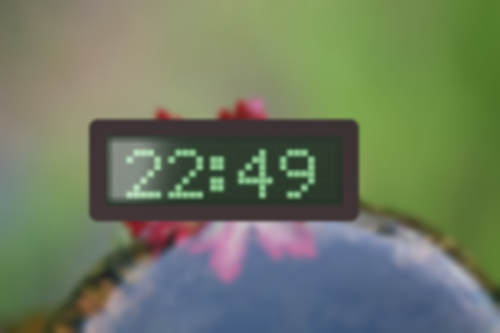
22:49
